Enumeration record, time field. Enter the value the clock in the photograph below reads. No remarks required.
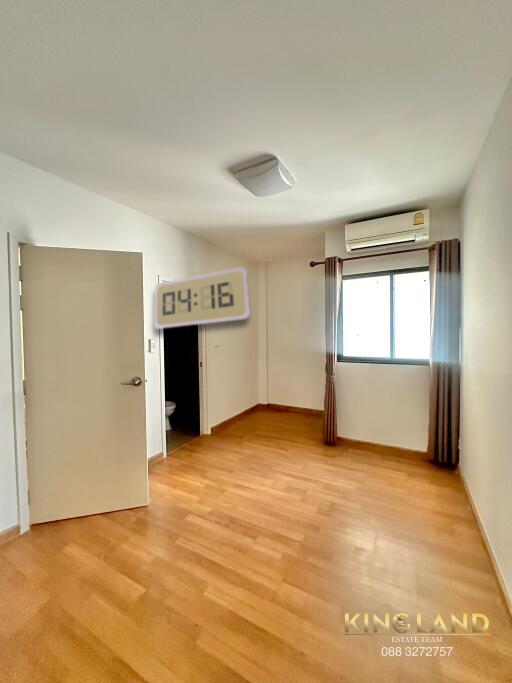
4:16
